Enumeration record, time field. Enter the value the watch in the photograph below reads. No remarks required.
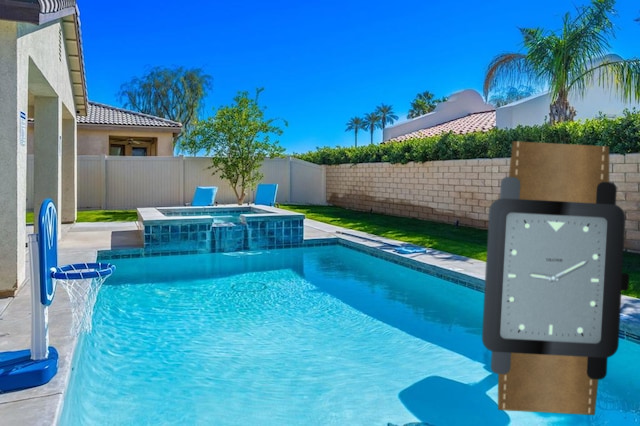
9:10
